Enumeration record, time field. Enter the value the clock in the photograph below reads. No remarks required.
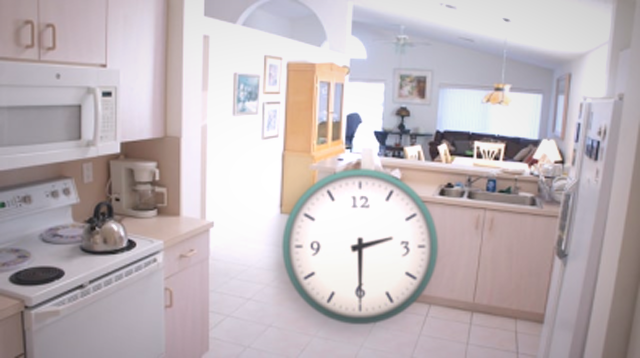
2:30
